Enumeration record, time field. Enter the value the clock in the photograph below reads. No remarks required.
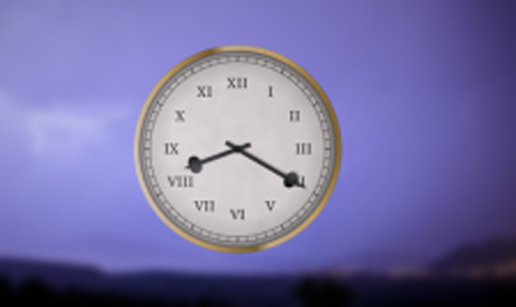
8:20
